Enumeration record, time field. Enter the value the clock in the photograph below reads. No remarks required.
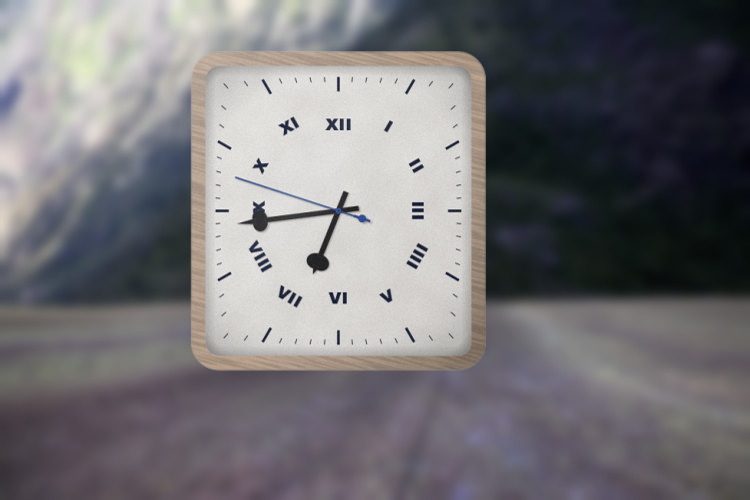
6:43:48
